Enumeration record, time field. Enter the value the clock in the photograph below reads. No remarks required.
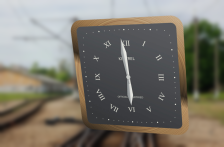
5:59
